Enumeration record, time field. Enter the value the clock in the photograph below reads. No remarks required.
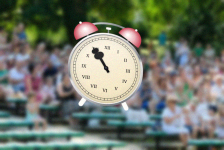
10:54
